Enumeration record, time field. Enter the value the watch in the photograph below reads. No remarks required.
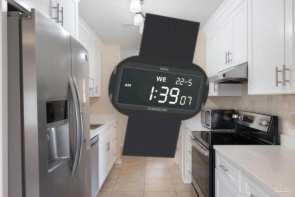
1:39:07
